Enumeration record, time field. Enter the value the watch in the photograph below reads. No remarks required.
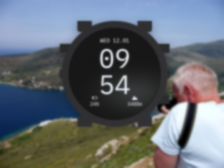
9:54
